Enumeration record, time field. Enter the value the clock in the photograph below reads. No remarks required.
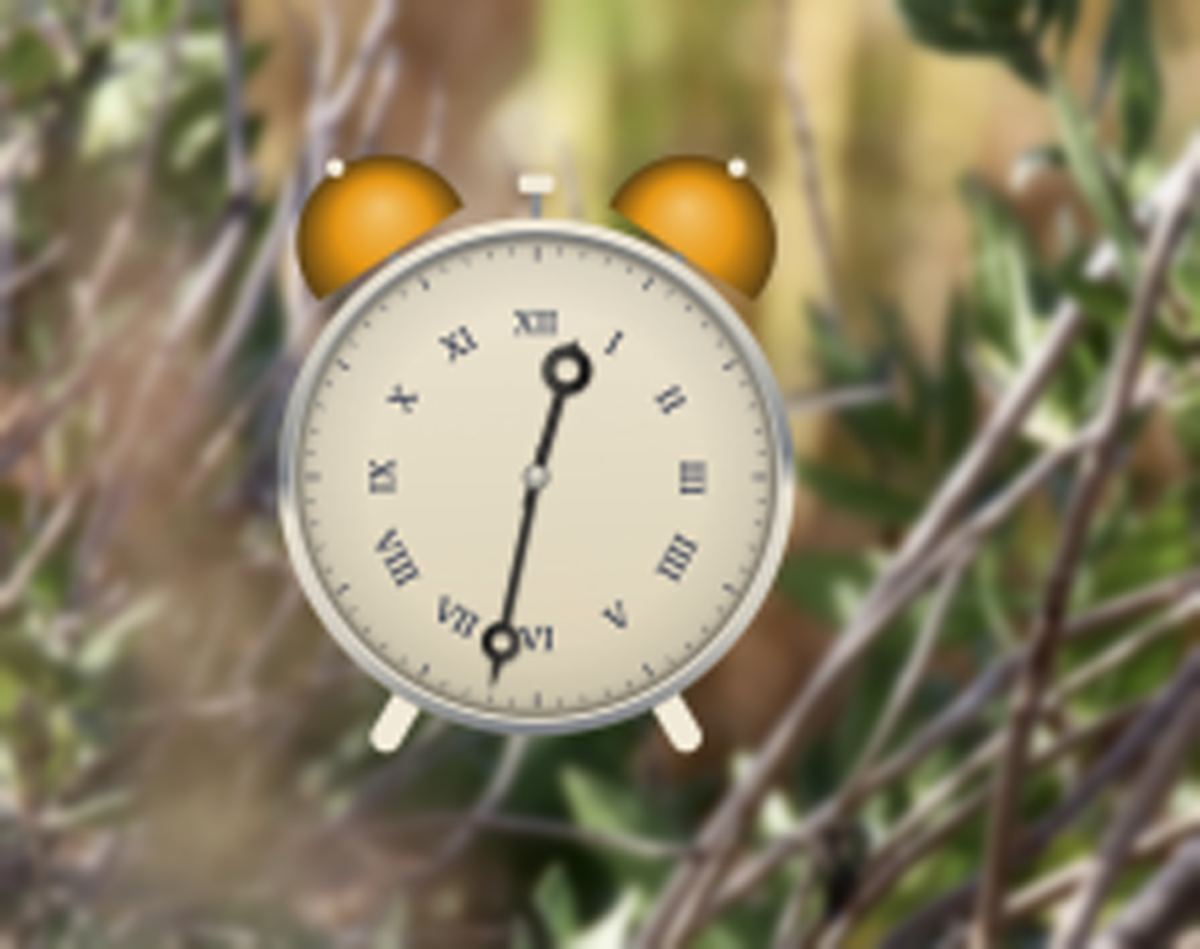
12:32
